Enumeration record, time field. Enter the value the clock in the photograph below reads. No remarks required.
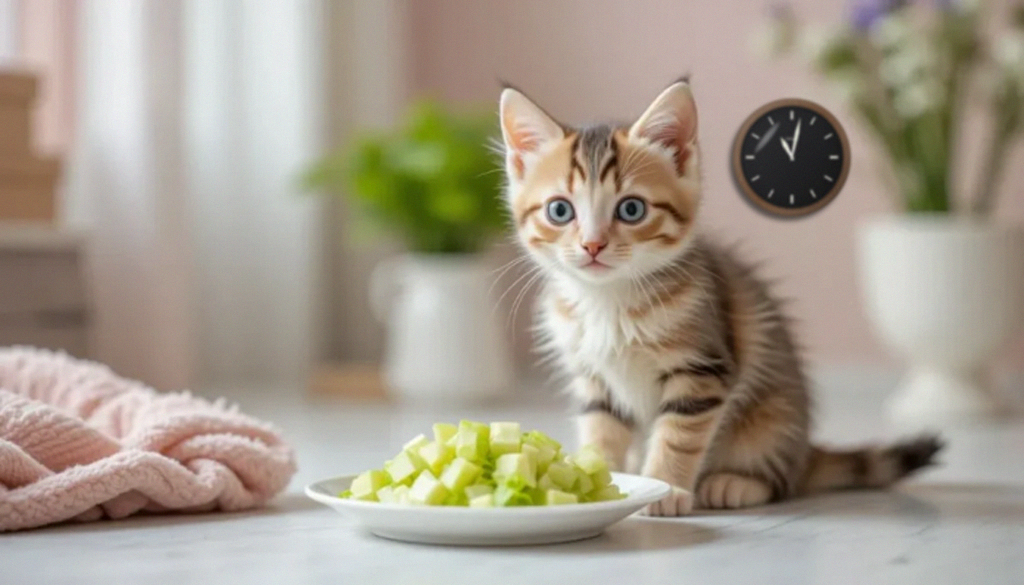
11:02
